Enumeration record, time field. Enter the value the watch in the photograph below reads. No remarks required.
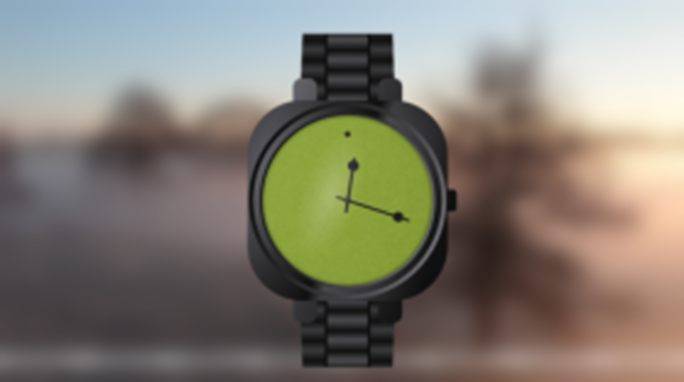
12:18
